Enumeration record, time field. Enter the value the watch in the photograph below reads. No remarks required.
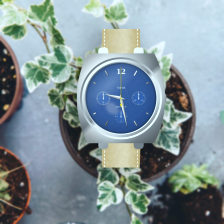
9:28
